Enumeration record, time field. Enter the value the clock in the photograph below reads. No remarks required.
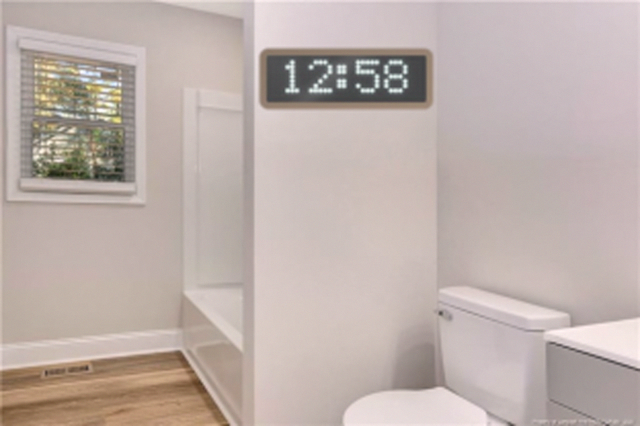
12:58
